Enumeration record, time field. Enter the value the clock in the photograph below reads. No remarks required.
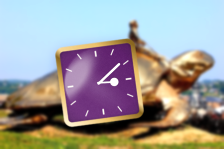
3:09
